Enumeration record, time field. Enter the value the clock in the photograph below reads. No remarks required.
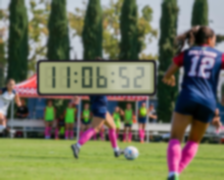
11:06:52
